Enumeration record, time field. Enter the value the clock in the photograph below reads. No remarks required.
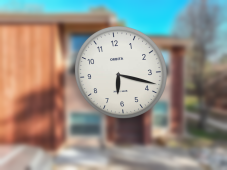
6:18
